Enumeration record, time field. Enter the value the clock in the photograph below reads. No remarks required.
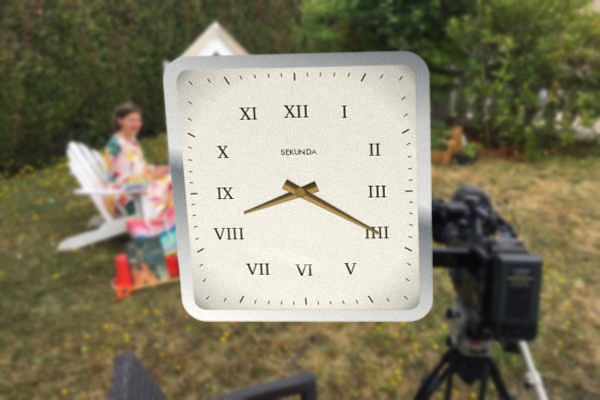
8:20
